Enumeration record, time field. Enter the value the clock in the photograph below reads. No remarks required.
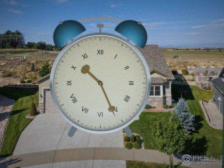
10:26
